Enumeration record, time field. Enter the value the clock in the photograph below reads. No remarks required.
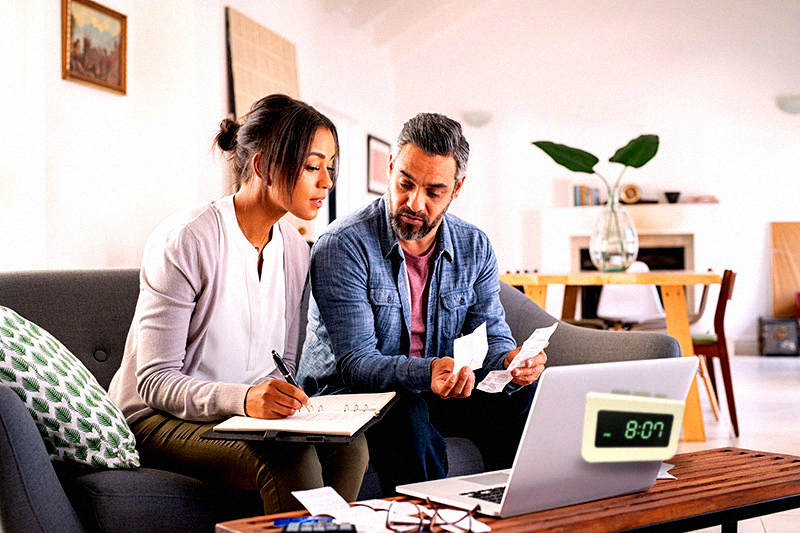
8:07
